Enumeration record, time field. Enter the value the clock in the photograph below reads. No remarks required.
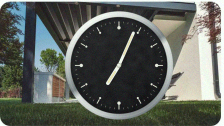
7:04
